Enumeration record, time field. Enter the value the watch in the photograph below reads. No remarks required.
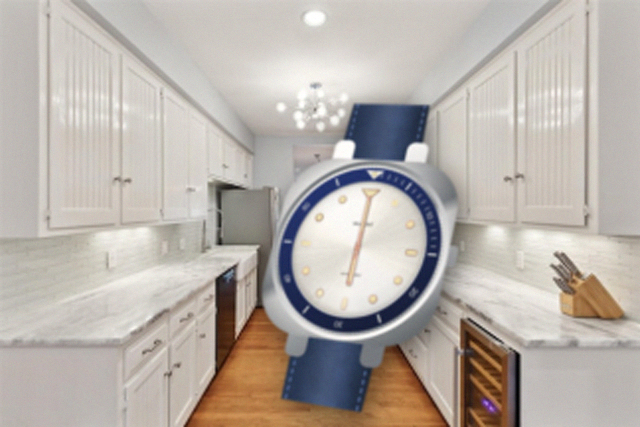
6:00
